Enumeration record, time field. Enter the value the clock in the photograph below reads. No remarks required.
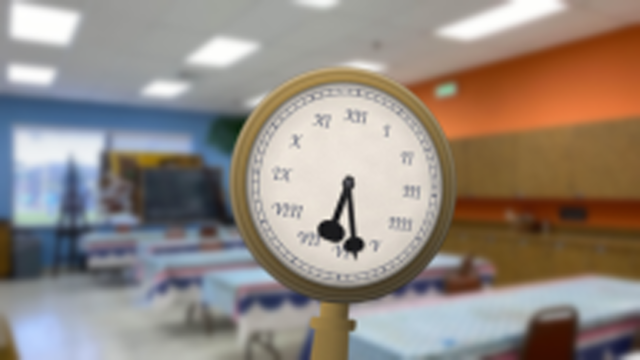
6:28
